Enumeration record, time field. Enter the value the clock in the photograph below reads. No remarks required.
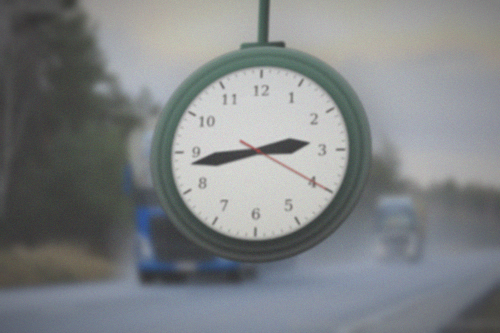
2:43:20
